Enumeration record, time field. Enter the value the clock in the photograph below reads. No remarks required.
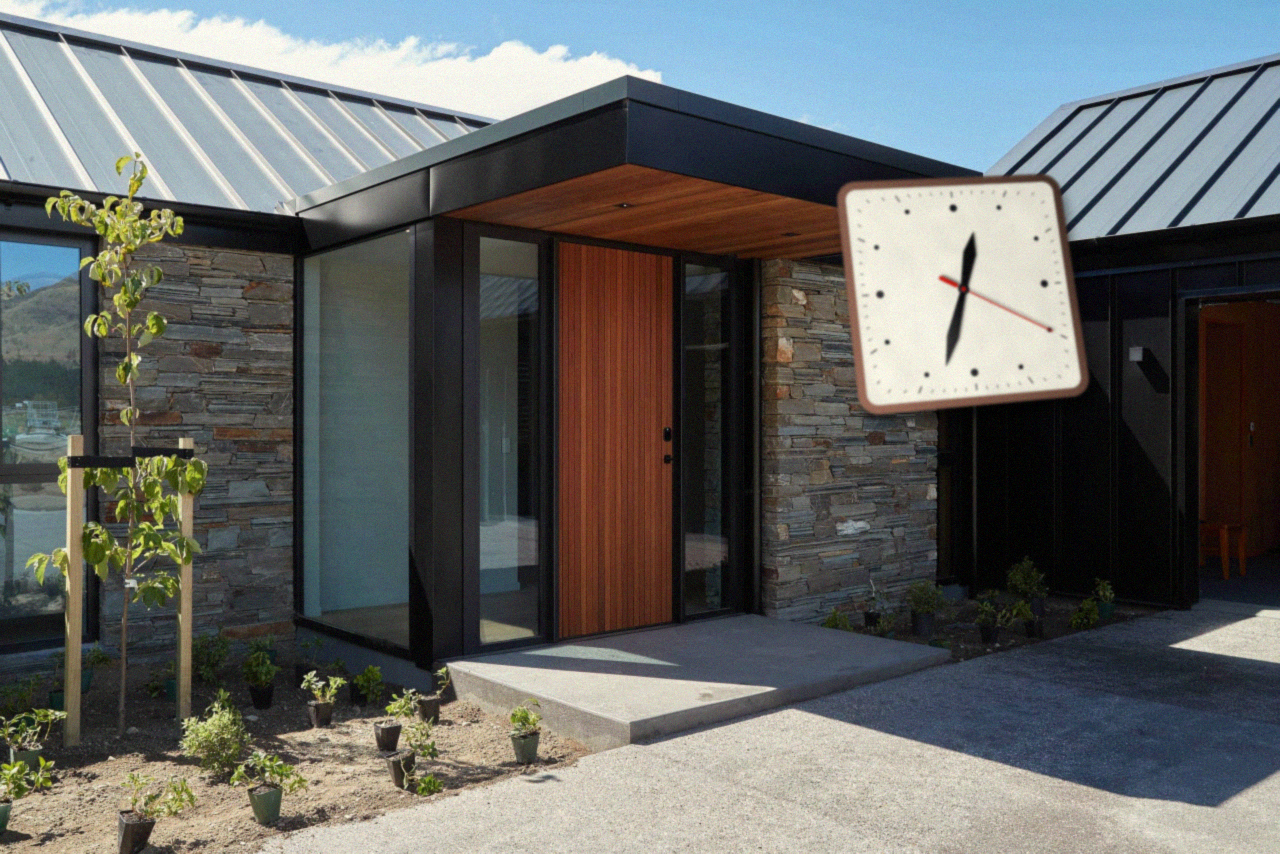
12:33:20
